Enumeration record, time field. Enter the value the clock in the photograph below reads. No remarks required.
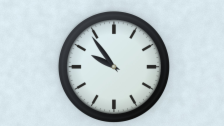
9:54
